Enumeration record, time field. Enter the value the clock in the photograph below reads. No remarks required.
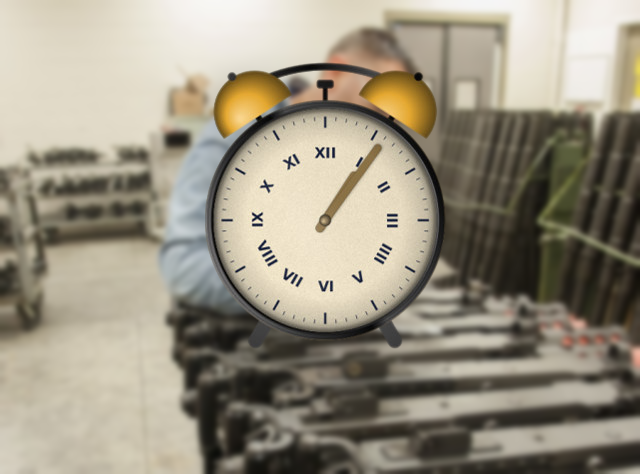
1:06
